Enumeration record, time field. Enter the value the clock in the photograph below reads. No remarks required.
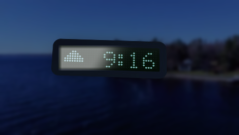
9:16
